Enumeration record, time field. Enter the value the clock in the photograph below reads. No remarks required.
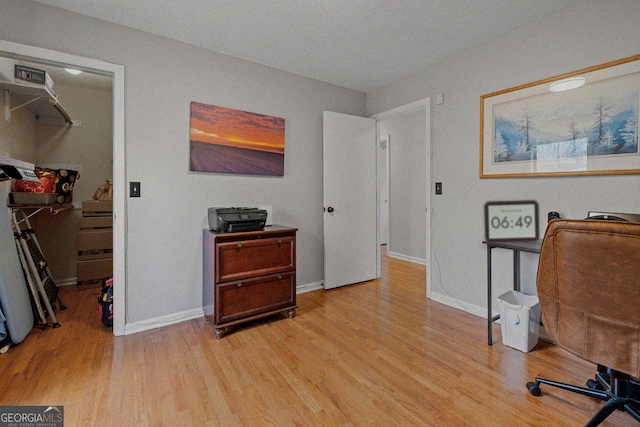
6:49
